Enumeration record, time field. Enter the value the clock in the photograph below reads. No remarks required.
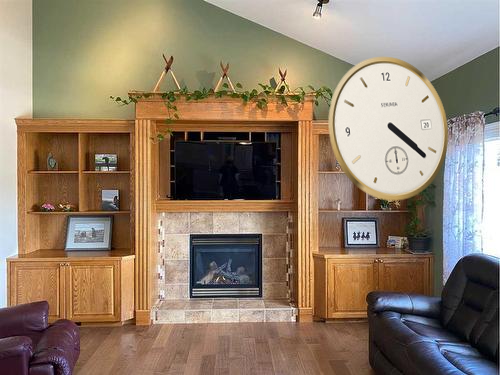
4:22
